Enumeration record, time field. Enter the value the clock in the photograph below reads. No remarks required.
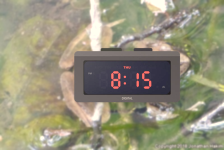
8:15
